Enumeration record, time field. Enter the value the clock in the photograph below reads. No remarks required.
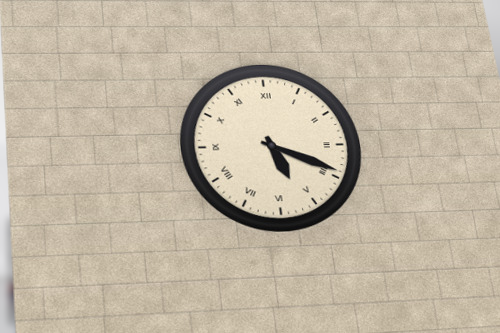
5:19
